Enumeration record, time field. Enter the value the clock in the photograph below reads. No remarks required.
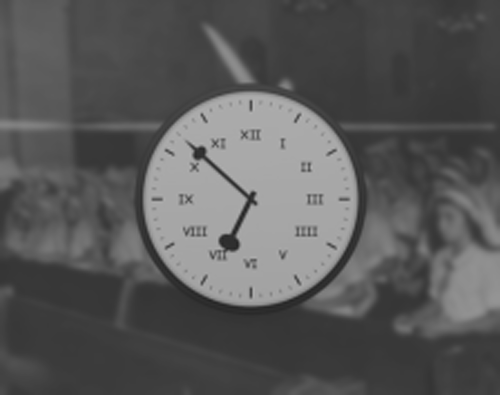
6:52
